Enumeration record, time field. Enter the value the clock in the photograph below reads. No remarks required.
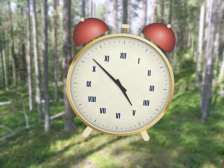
4:52
